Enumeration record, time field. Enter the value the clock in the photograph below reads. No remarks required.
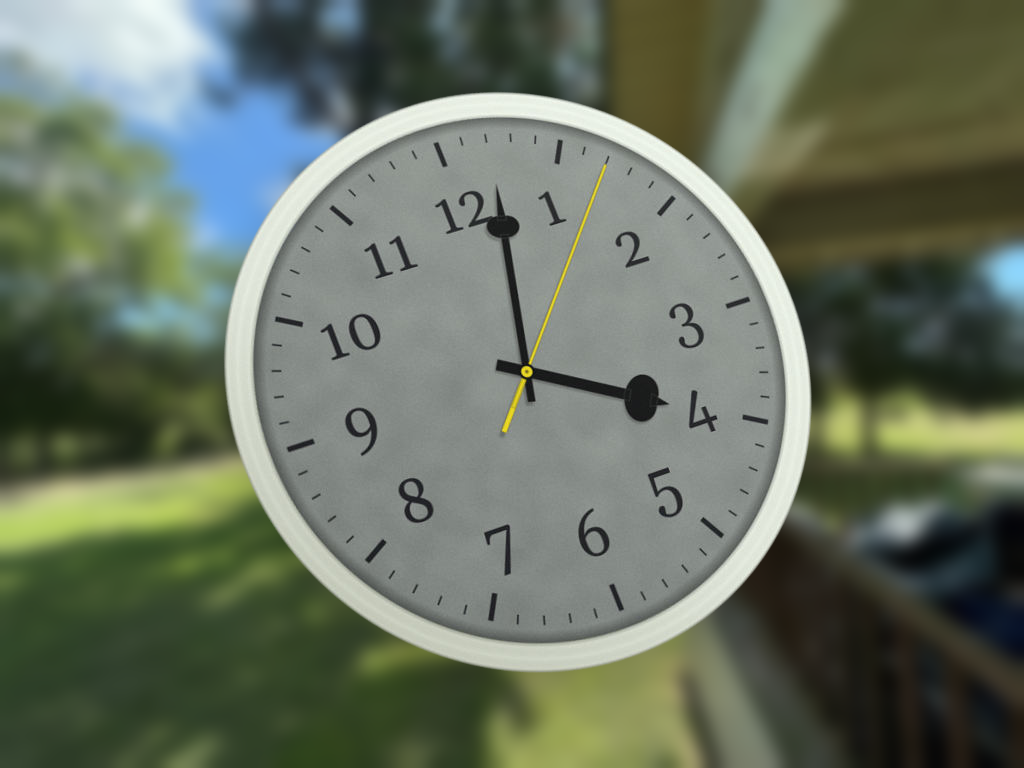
4:02:07
